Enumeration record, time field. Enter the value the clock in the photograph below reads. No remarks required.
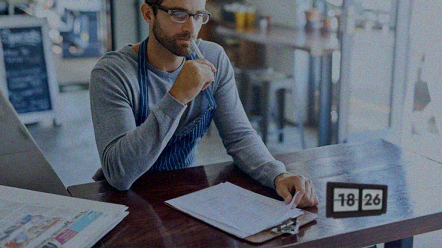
18:26
